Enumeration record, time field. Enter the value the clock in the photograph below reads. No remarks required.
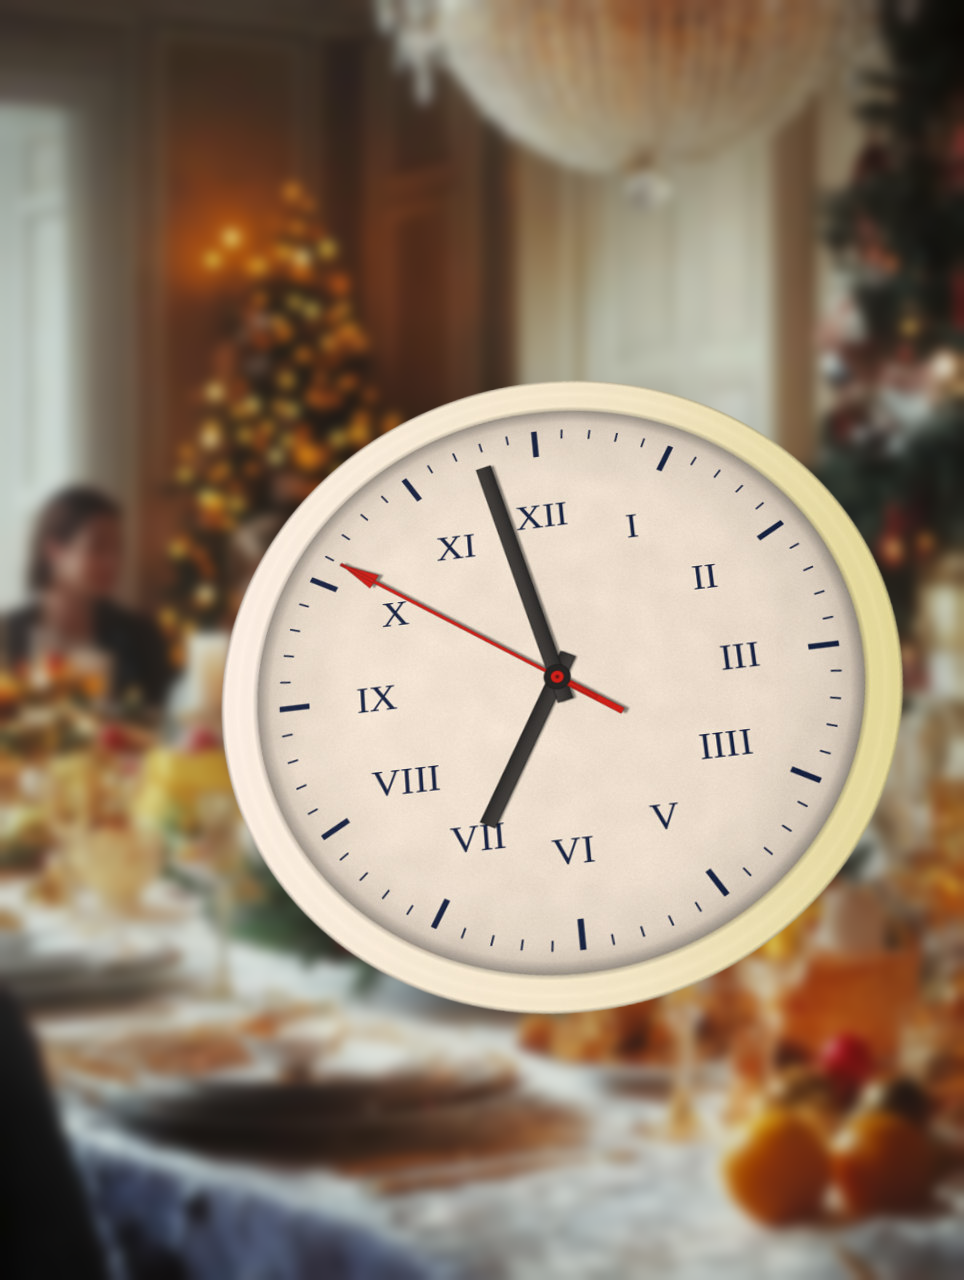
6:57:51
